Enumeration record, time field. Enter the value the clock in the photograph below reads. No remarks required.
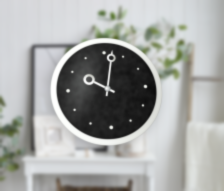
10:02
